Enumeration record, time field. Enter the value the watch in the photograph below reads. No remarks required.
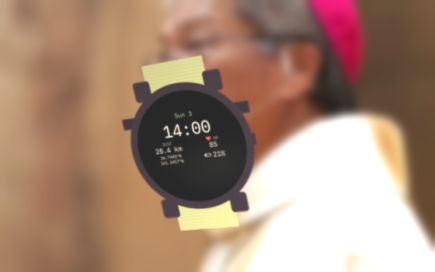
14:00
